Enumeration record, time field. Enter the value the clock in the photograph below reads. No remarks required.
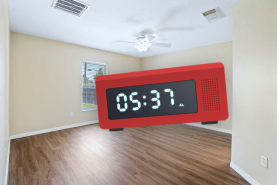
5:37
